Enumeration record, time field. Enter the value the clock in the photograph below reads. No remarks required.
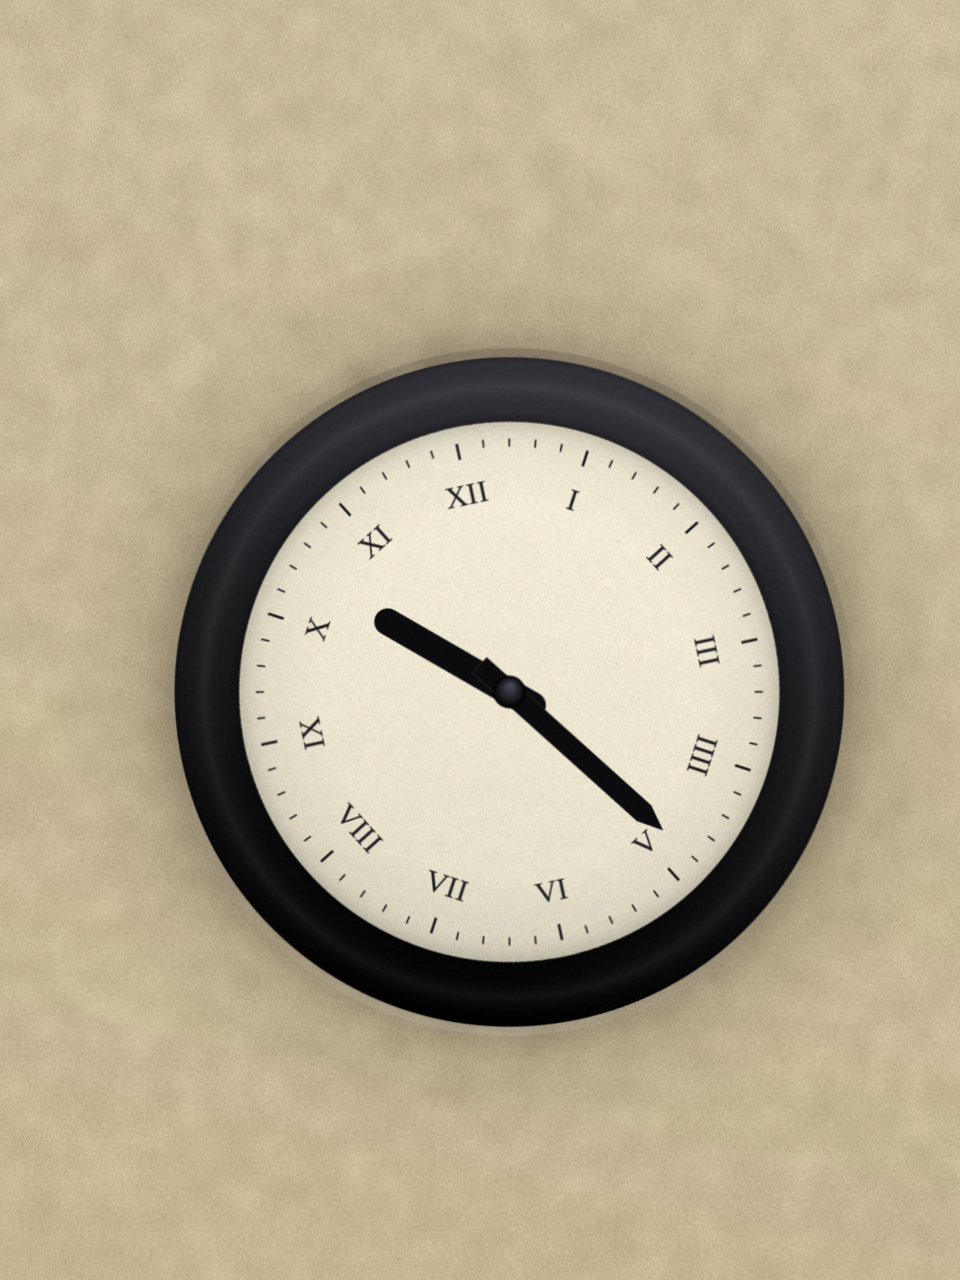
10:24
